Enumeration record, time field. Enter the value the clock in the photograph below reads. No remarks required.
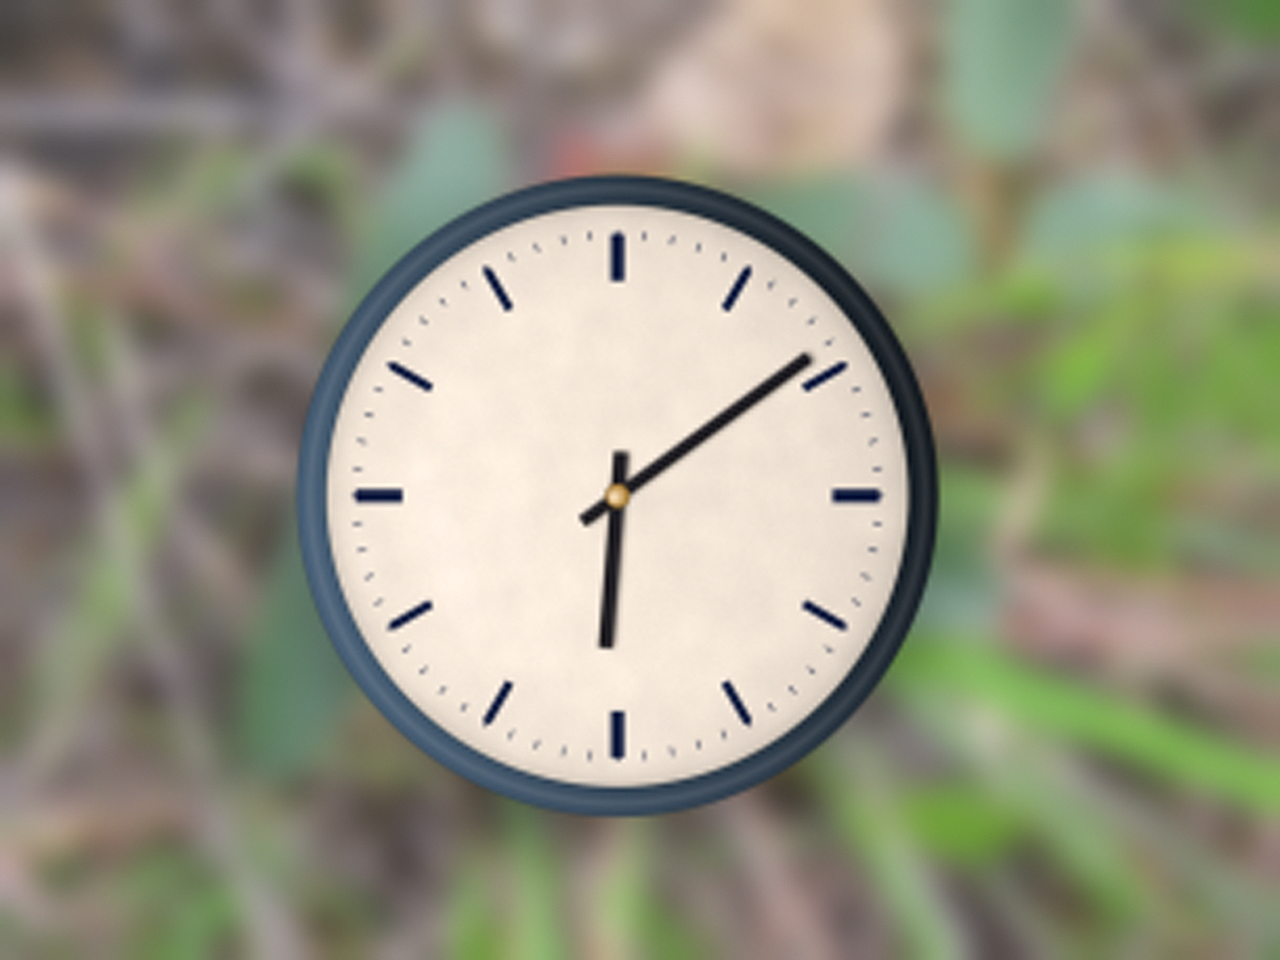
6:09
